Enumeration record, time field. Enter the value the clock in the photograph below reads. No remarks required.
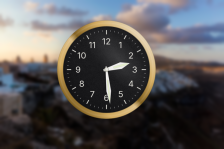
2:29
